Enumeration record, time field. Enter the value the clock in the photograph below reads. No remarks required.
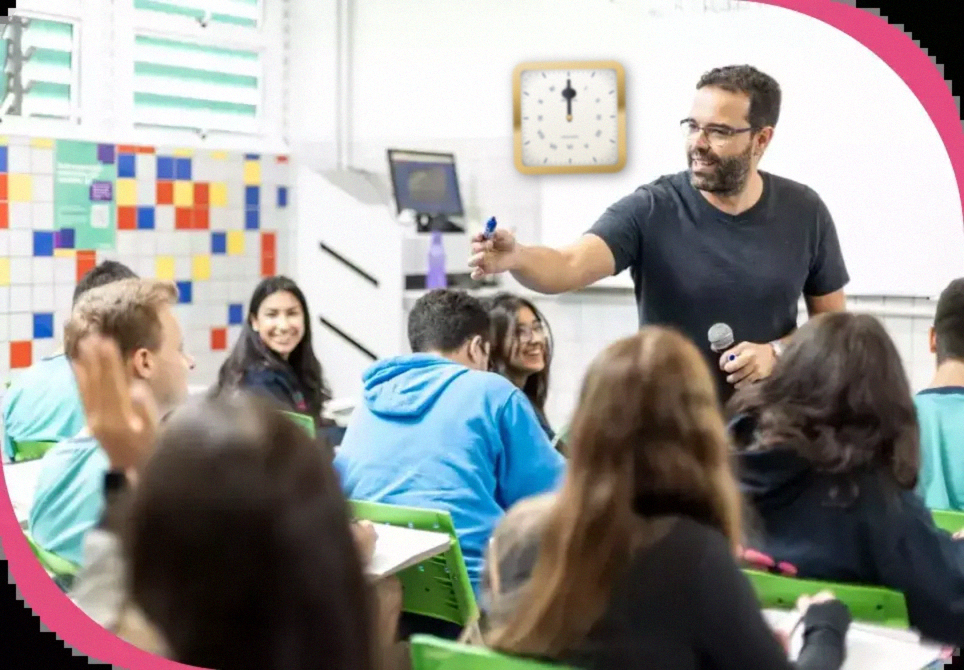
12:00
